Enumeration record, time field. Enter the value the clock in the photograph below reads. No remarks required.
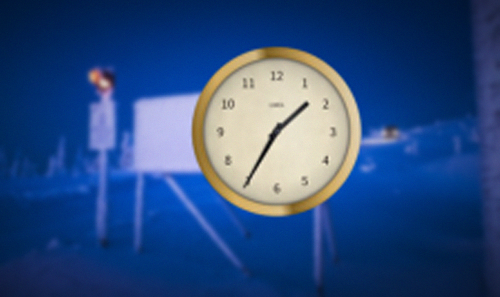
1:35
